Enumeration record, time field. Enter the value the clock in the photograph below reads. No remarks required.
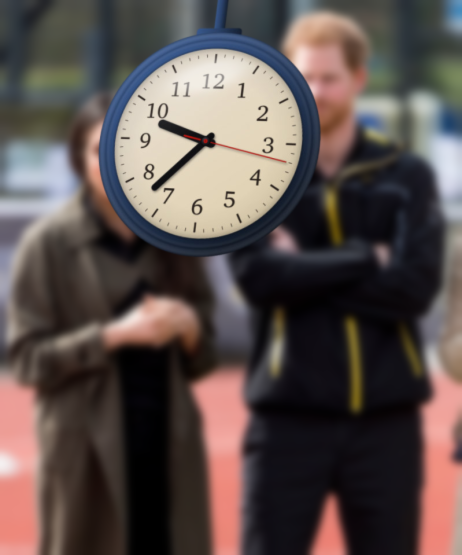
9:37:17
